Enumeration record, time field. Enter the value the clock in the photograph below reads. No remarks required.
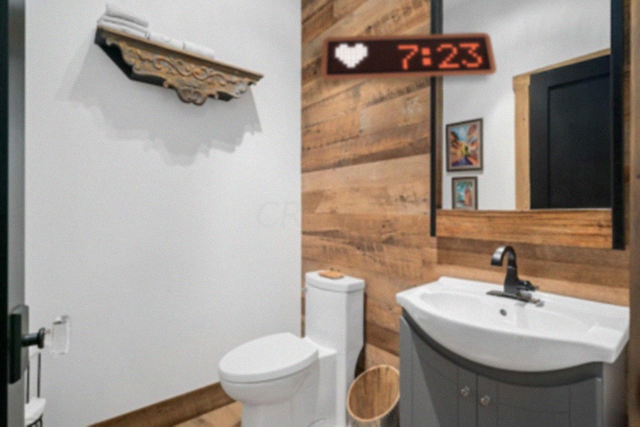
7:23
